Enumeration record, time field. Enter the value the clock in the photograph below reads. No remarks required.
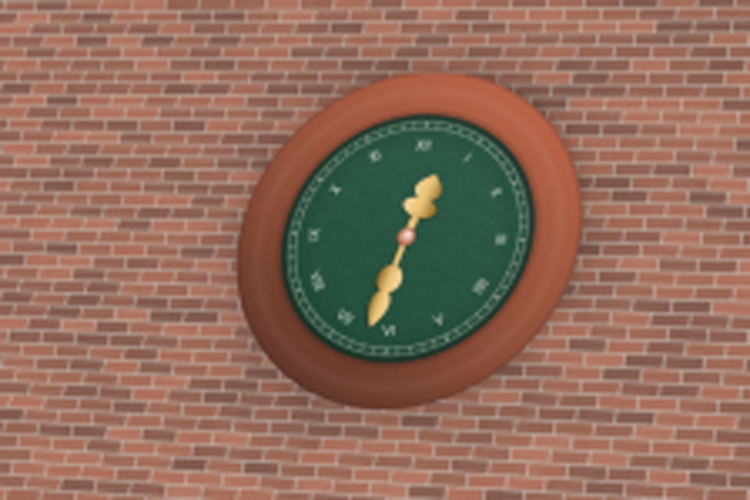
12:32
